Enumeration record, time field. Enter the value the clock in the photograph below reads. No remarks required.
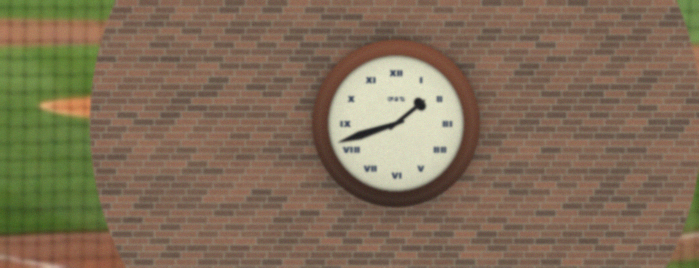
1:42
